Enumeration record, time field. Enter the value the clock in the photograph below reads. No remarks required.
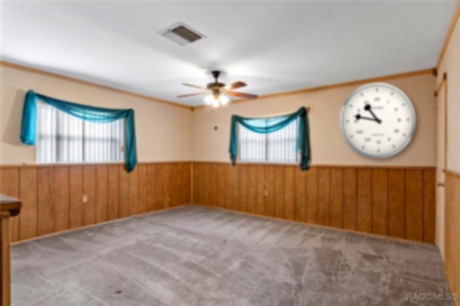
10:47
